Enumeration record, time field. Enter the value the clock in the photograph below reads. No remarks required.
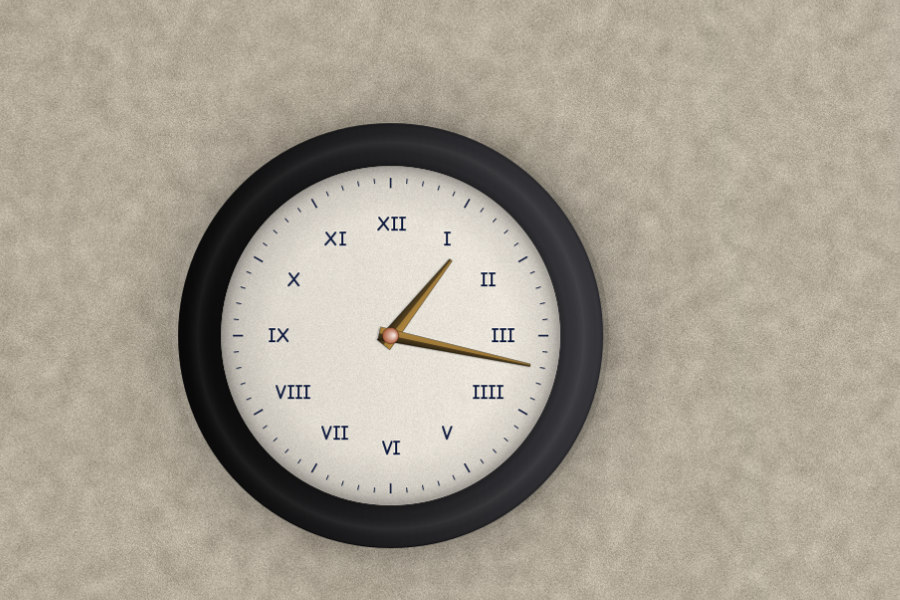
1:17
